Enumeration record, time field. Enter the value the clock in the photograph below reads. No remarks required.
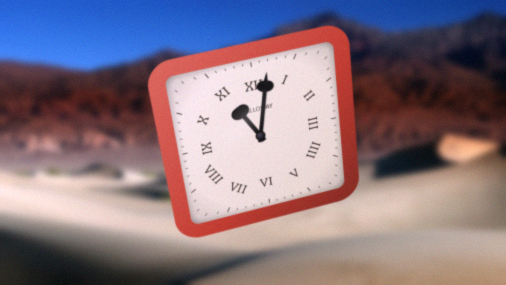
11:02
